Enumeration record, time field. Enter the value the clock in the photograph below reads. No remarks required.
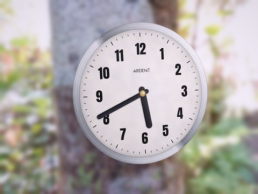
5:41
